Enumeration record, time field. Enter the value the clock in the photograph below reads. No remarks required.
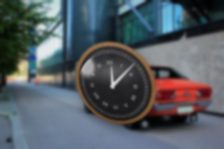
12:08
